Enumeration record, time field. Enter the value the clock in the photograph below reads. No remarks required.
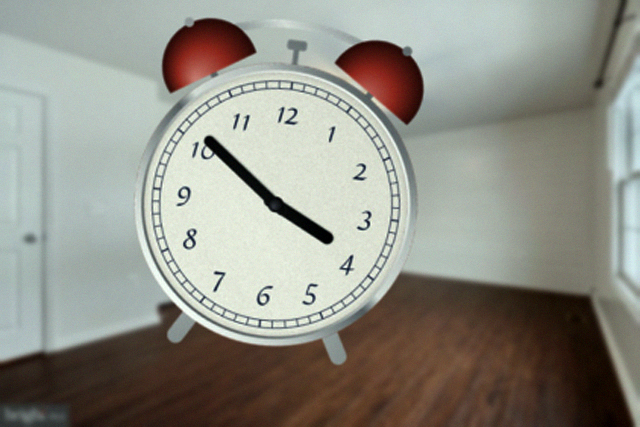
3:51
